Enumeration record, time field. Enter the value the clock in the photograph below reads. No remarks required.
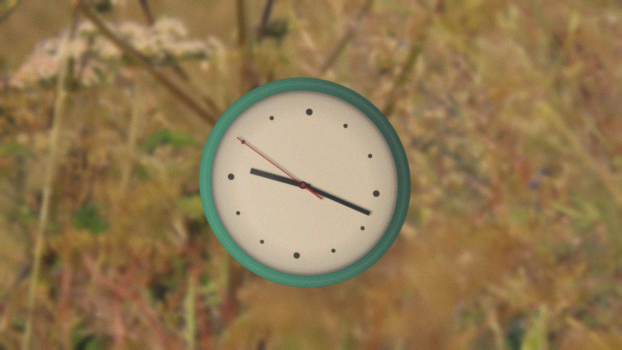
9:17:50
